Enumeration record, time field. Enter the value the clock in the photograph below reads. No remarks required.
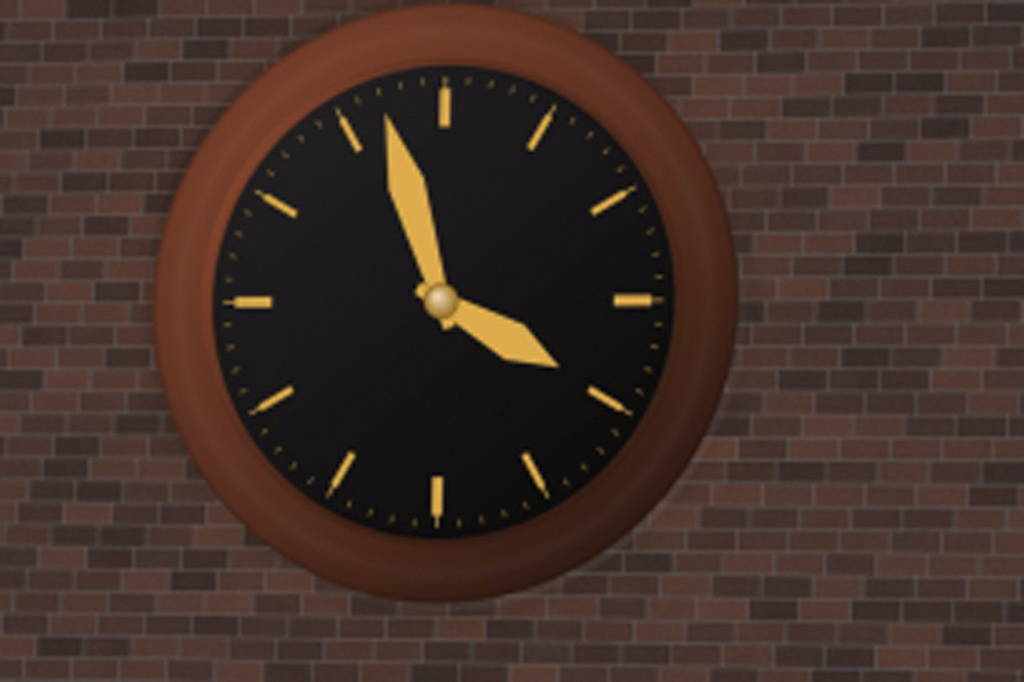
3:57
